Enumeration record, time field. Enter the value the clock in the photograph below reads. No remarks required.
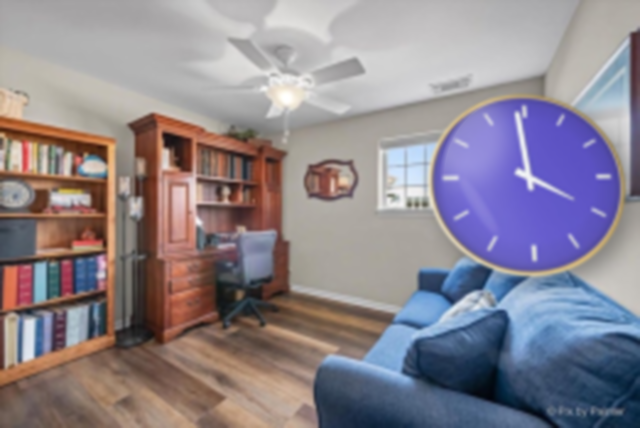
3:59
